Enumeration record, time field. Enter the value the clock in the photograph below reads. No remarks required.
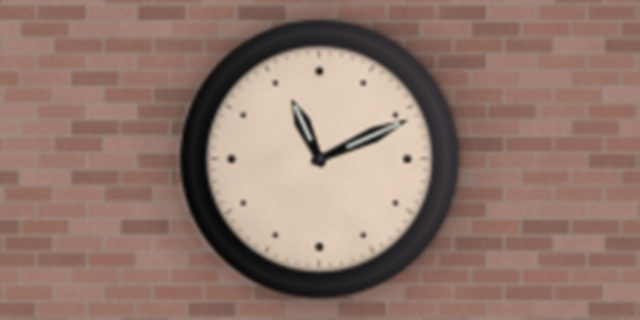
11:11
